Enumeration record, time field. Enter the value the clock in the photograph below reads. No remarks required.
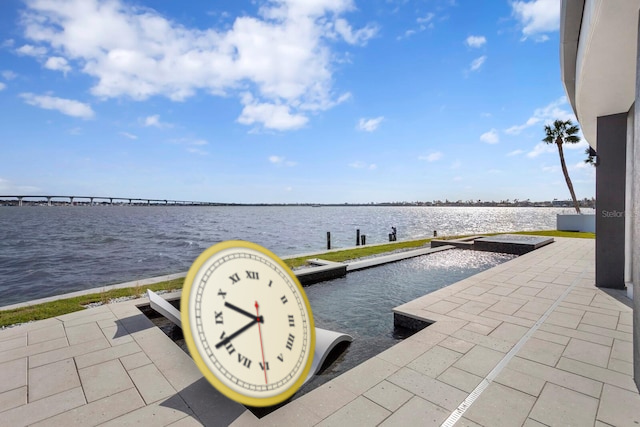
9:40:30
